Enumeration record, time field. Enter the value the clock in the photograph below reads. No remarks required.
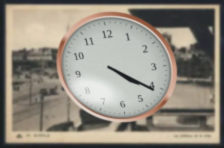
4:21
